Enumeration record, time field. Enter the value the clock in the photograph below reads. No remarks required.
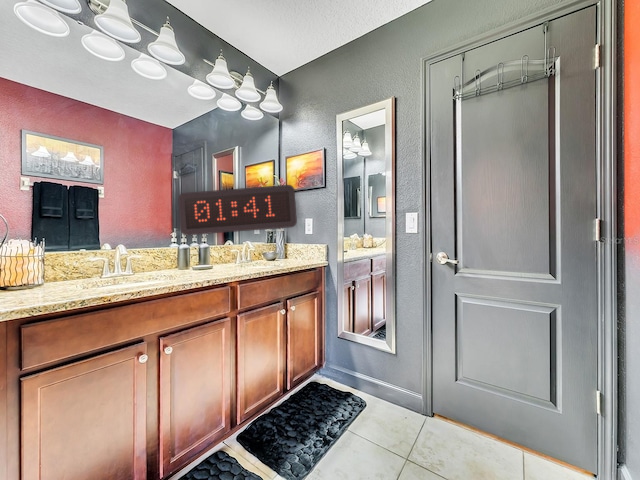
1:41
